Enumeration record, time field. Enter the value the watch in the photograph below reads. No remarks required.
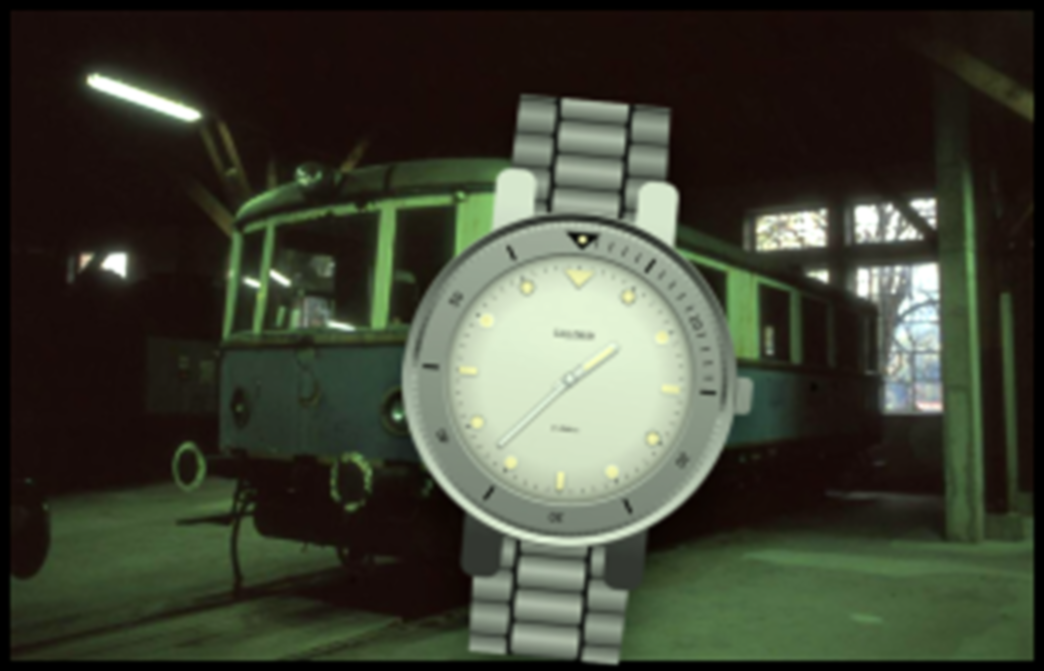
1:37
